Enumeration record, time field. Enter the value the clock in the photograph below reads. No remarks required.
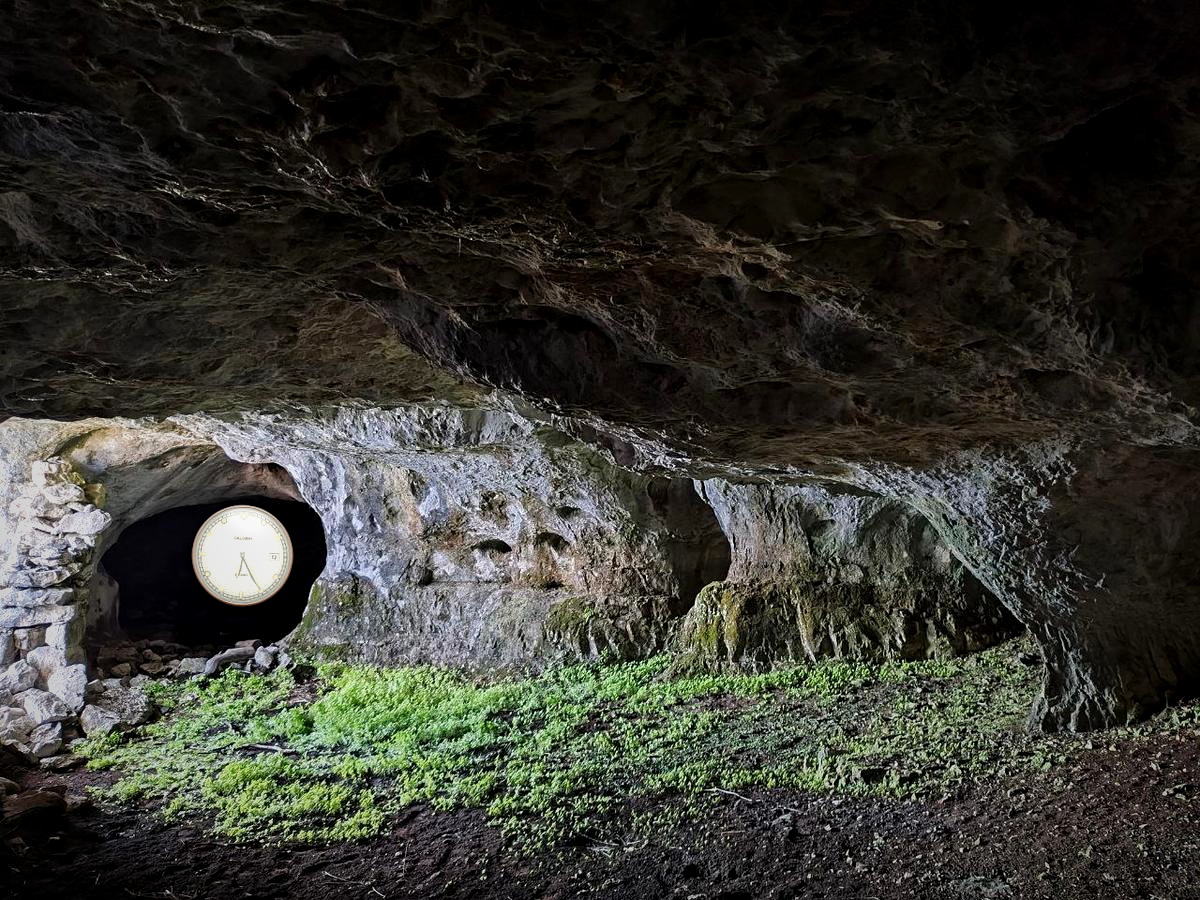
6:25
